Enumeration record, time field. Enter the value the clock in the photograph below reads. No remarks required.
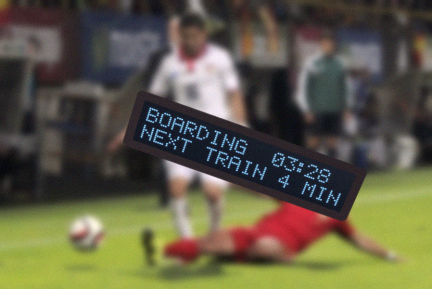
3:28
